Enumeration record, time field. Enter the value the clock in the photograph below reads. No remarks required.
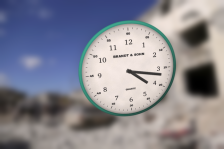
4:17
